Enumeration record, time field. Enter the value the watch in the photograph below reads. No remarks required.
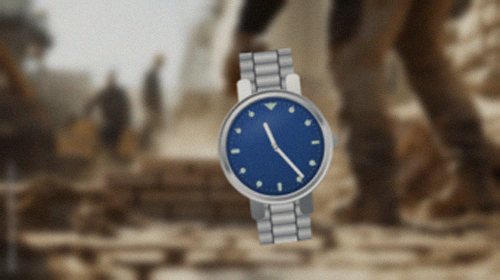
11:24
